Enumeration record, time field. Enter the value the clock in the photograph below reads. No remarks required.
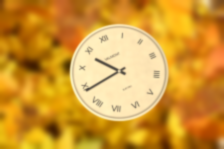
10:44
